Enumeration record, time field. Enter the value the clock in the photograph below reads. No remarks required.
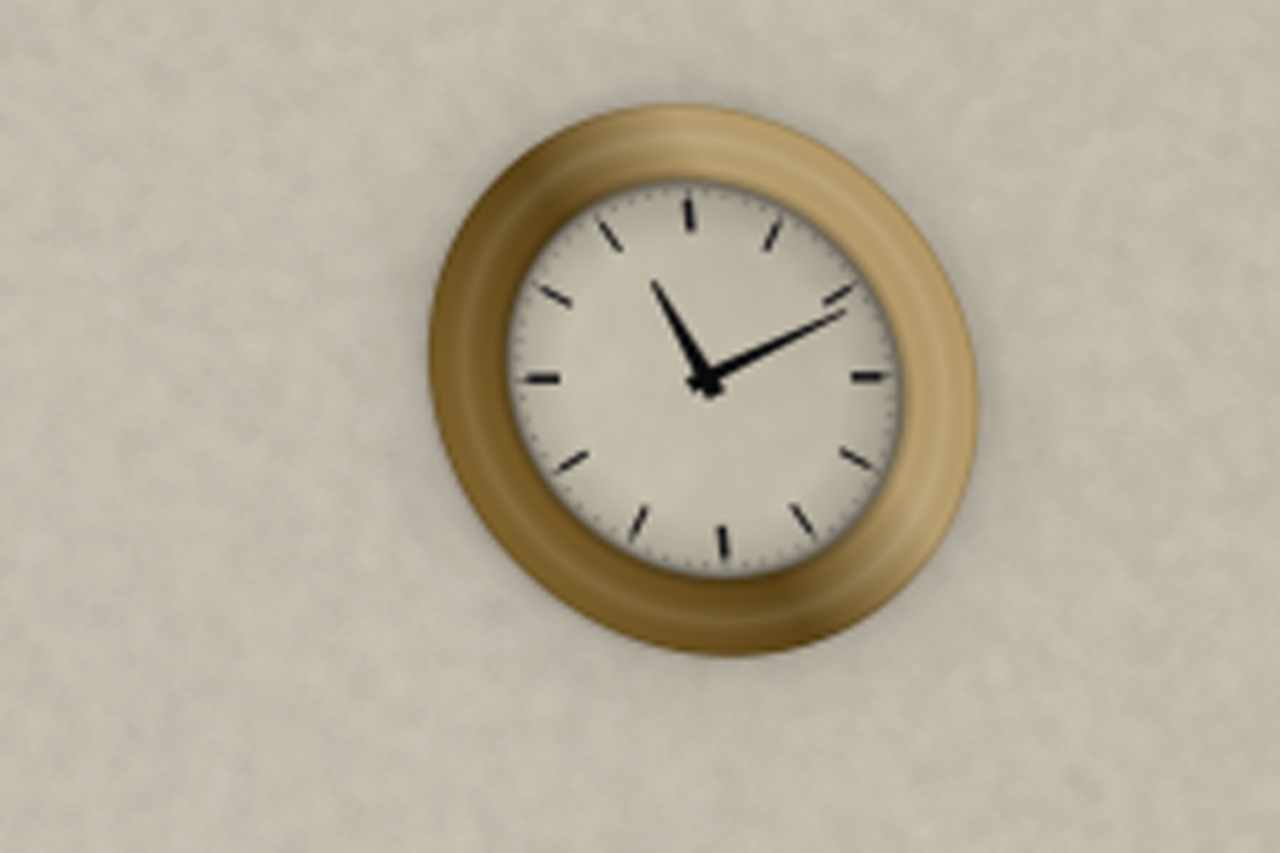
11:11
